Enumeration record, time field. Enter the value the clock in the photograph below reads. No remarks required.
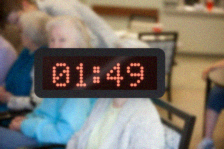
1:49
